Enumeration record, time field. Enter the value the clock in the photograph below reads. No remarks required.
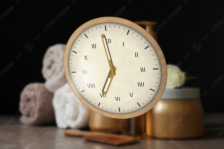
6:59
